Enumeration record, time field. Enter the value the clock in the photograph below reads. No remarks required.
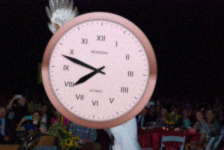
7:48
